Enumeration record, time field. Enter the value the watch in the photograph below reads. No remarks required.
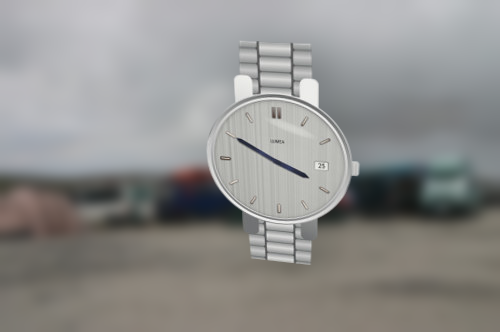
3:50
